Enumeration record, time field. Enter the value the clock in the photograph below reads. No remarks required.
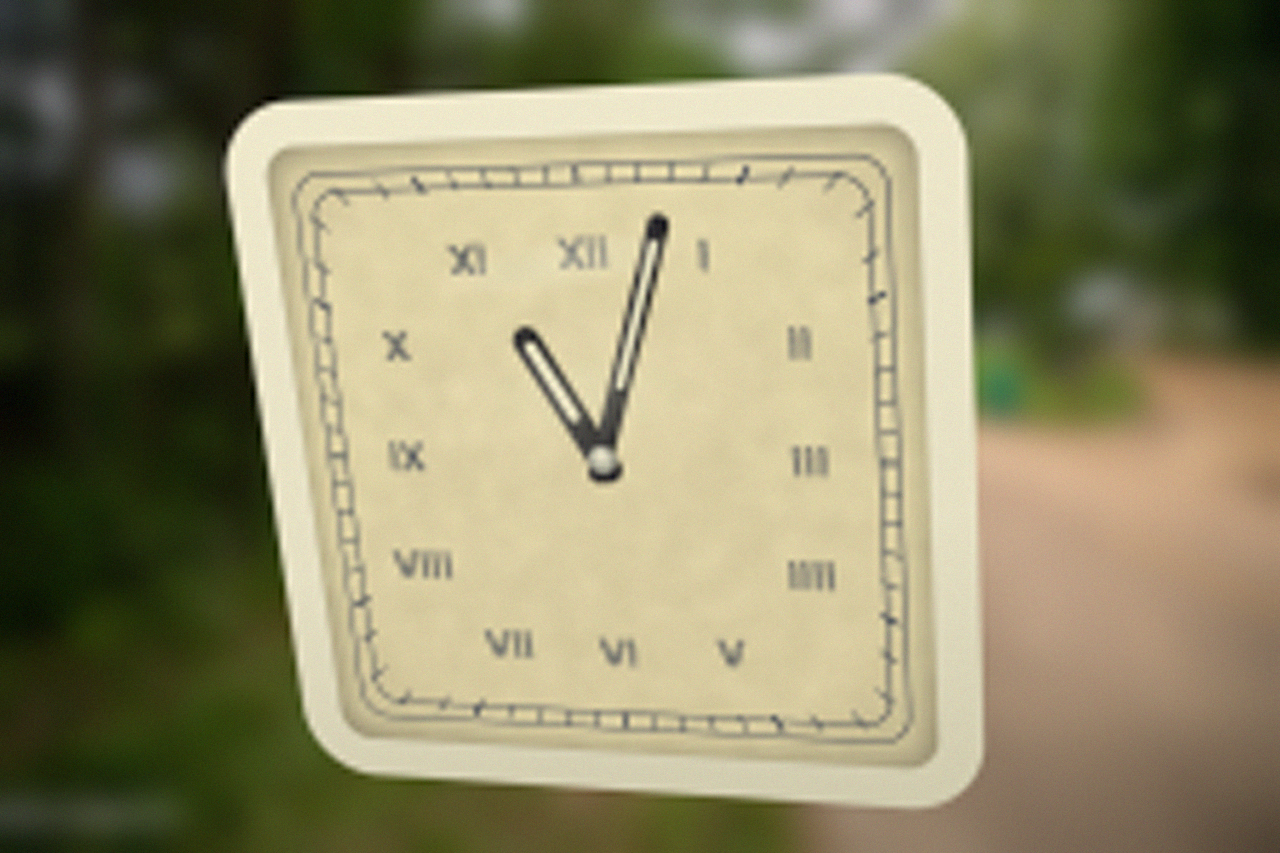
11:03
